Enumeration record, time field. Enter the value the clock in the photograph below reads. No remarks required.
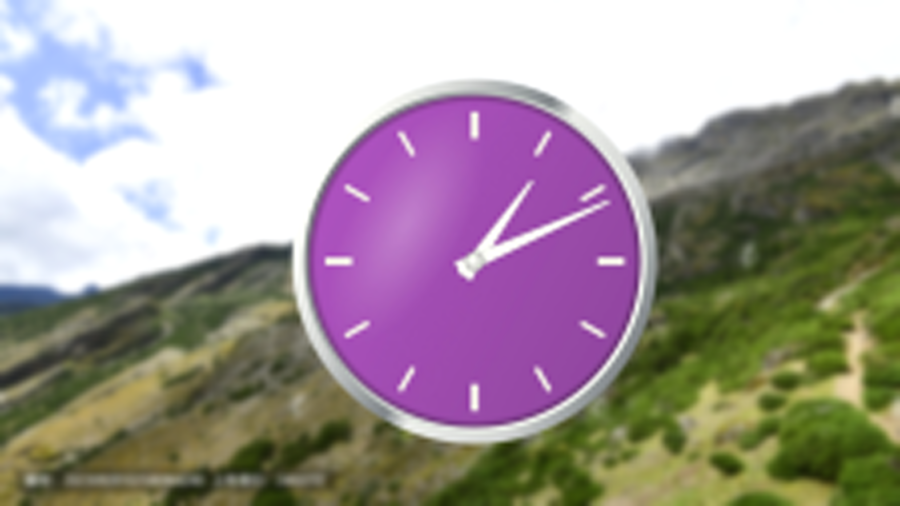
1:11
